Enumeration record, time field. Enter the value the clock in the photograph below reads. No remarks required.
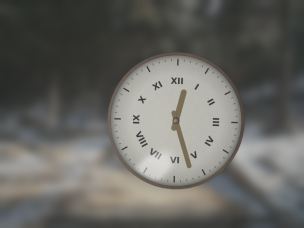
12:27
